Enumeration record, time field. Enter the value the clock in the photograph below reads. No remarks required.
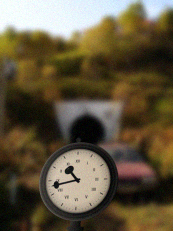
10:43
